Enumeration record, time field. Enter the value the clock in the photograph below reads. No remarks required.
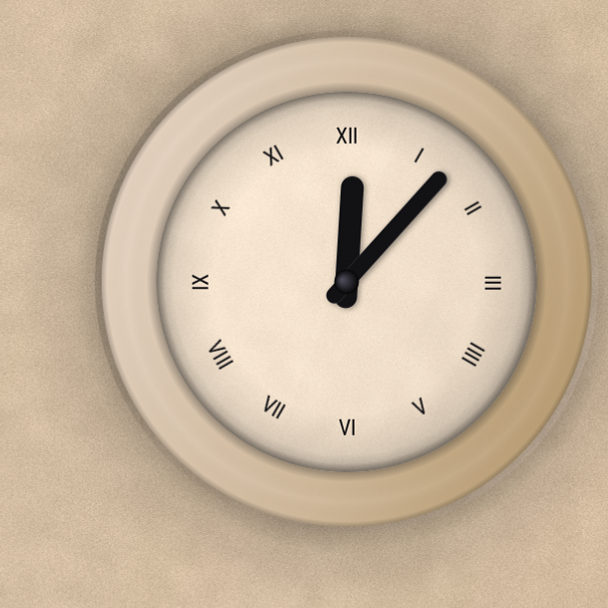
12:07
